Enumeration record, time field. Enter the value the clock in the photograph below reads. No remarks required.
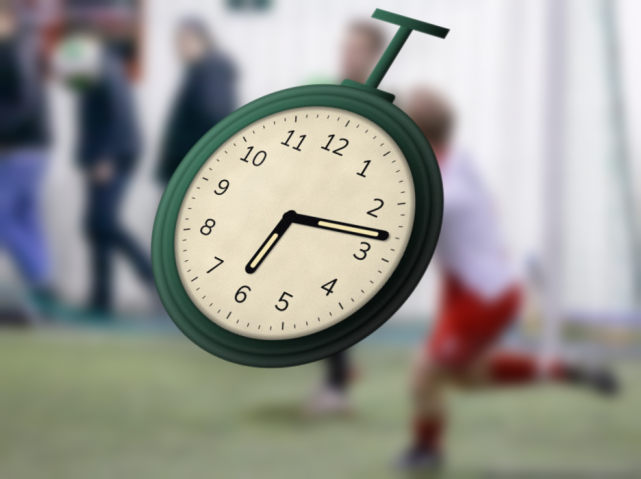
6:13
